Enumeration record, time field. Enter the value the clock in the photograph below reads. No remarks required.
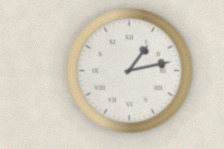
1:13
